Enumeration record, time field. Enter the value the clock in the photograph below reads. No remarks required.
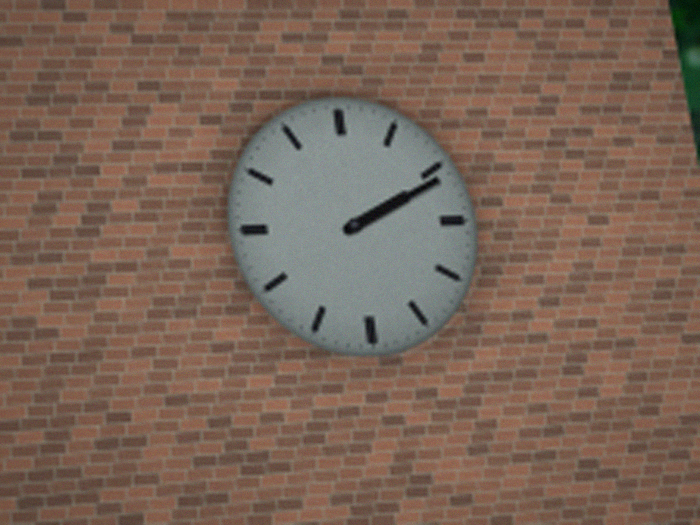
2:11
